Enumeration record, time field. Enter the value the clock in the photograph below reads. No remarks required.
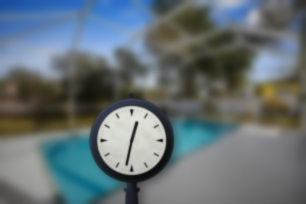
12:32
